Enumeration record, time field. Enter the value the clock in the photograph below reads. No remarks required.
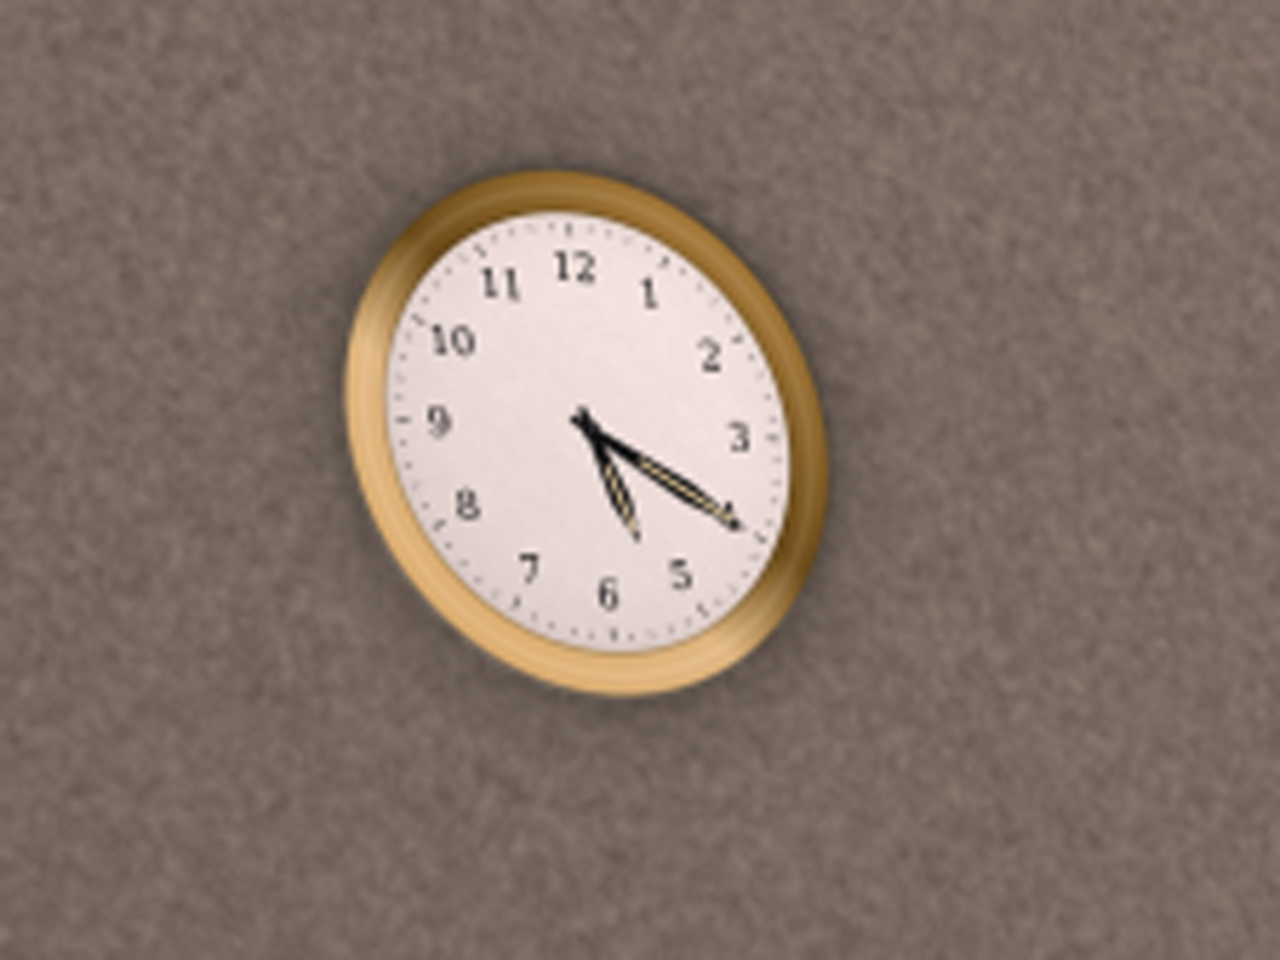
5:20
